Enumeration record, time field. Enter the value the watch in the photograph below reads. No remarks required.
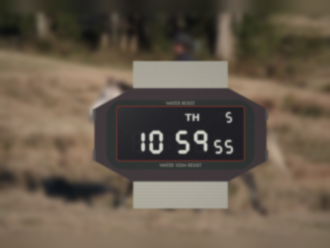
10:59:55
